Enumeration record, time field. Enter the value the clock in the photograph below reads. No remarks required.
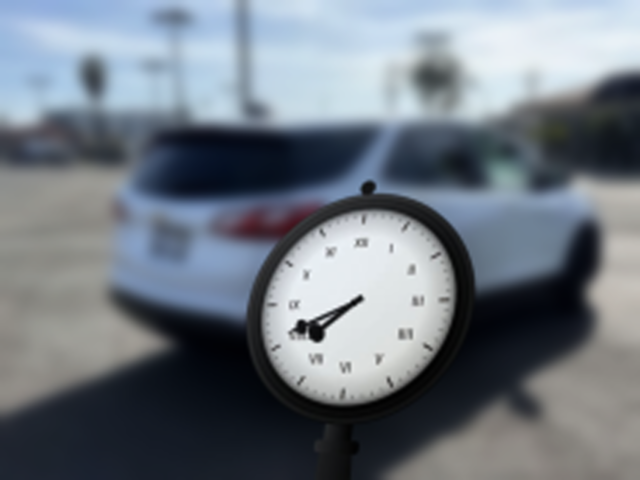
7:41
